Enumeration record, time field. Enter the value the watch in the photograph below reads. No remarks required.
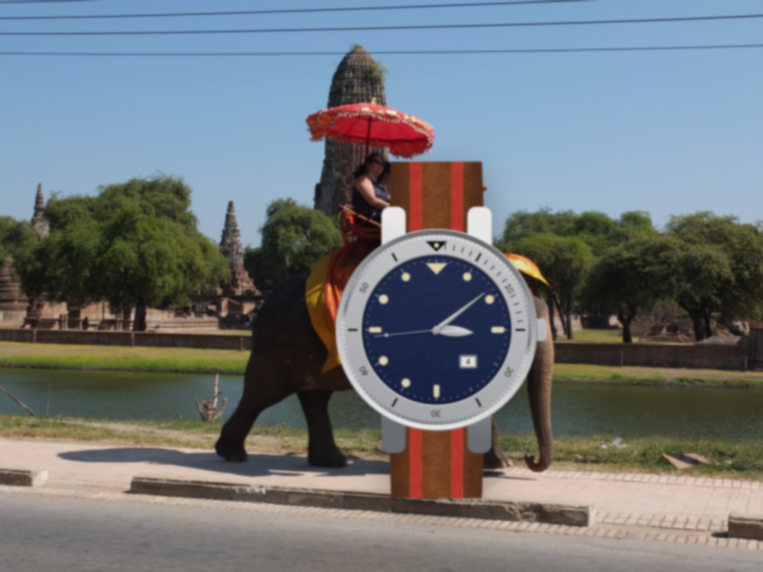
3:08:44
